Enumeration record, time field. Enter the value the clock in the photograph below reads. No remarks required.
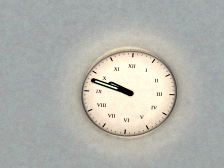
9:48
